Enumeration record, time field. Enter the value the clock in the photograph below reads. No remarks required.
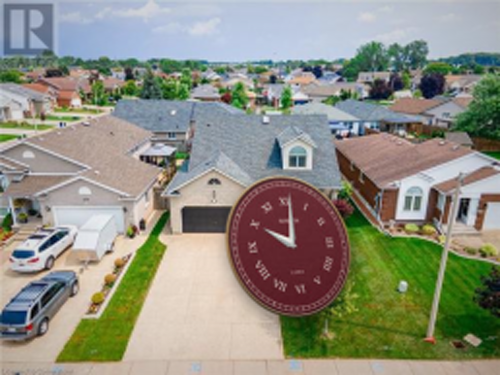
10:01
